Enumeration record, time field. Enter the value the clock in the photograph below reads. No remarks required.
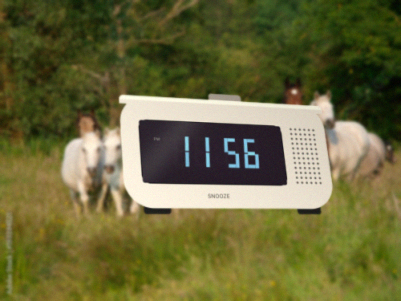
11:56
